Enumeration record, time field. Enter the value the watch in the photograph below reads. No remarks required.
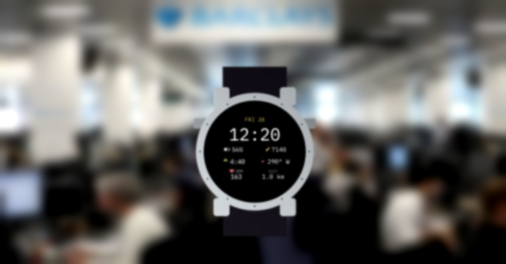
12:20
